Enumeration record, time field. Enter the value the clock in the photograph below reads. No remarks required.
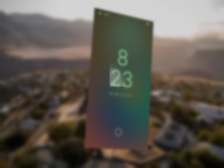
8:23
